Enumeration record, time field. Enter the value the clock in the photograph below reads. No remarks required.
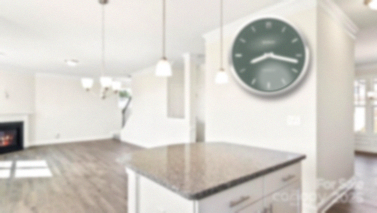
8:17
